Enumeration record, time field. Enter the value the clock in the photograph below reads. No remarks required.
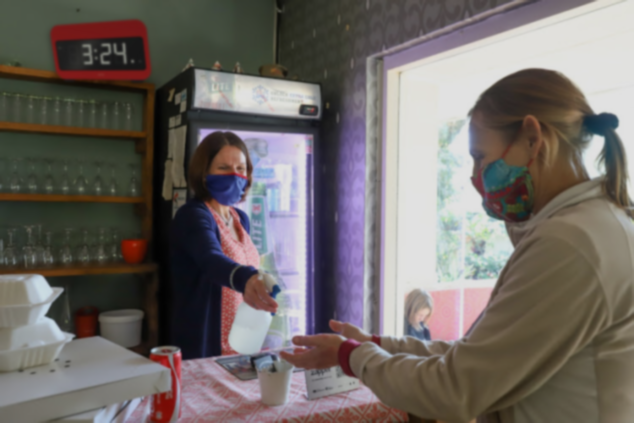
3:24
